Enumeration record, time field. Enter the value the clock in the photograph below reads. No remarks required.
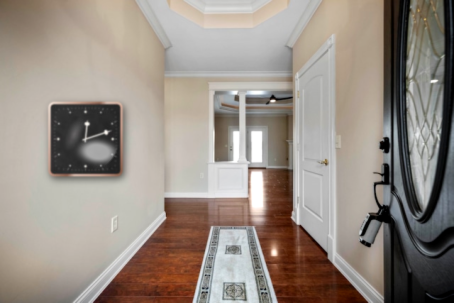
12:12
